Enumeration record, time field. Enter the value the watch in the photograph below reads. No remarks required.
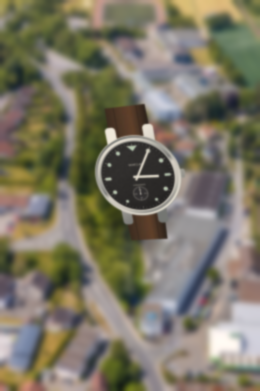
3:05
